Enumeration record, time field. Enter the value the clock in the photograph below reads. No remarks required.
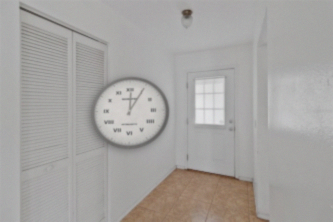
12:05
